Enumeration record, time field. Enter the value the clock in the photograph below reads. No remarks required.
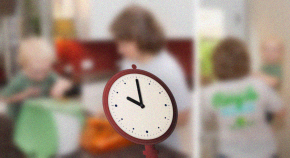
10:00
